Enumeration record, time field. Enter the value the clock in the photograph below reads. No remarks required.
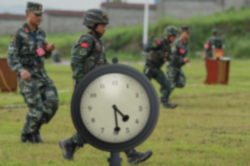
4:29
